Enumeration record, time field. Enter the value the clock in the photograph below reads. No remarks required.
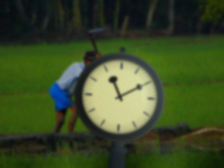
11:10
